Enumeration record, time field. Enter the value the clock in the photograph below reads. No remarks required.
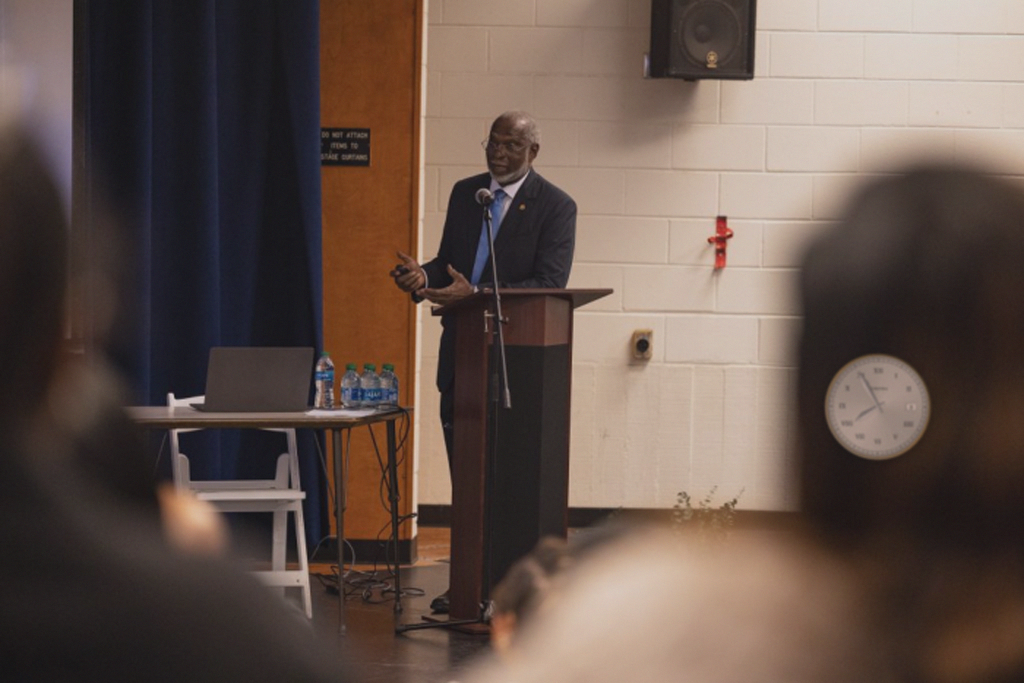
7:55
